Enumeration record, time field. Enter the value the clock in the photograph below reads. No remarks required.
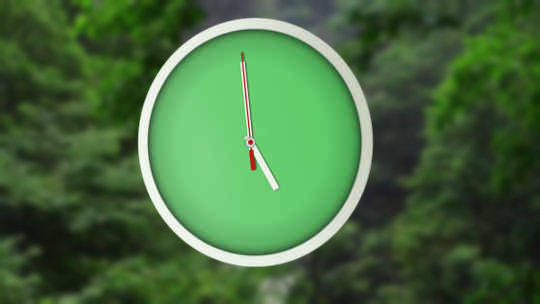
4:58:59
